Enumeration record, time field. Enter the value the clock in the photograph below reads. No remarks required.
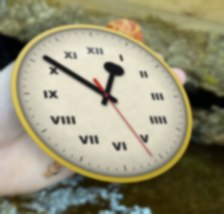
12:51:26
